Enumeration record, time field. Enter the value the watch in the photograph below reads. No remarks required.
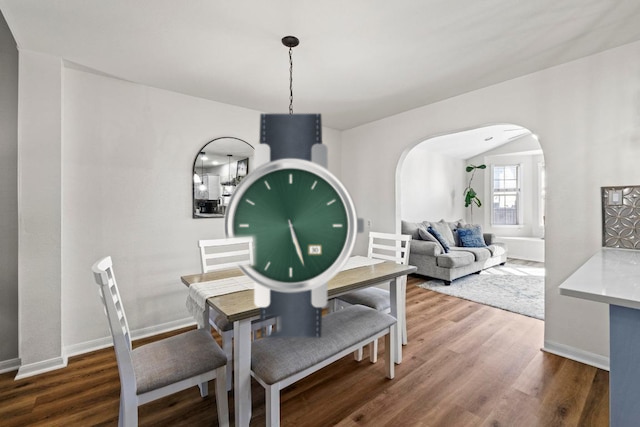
5:27
